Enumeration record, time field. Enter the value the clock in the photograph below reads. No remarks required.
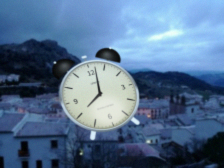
8:02
